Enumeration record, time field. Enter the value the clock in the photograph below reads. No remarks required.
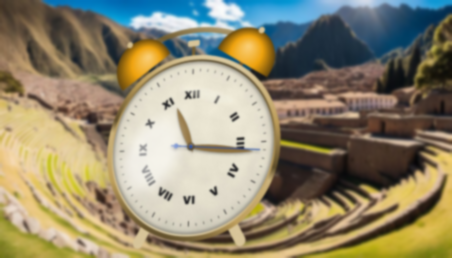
11:16:16
